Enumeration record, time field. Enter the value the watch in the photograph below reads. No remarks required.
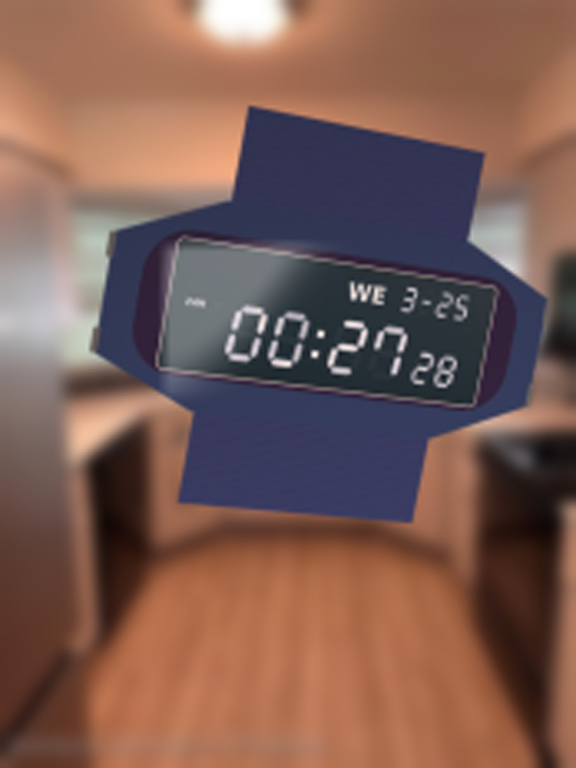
0:27:28
